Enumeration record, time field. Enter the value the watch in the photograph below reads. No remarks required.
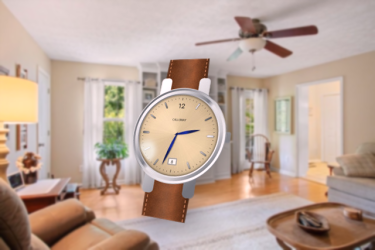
2:33
